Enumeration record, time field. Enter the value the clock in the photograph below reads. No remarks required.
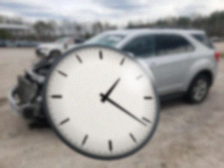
1:21
